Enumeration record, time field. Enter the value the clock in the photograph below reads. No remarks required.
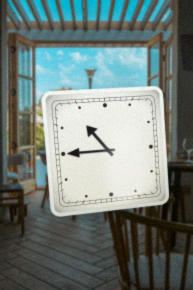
10:45
